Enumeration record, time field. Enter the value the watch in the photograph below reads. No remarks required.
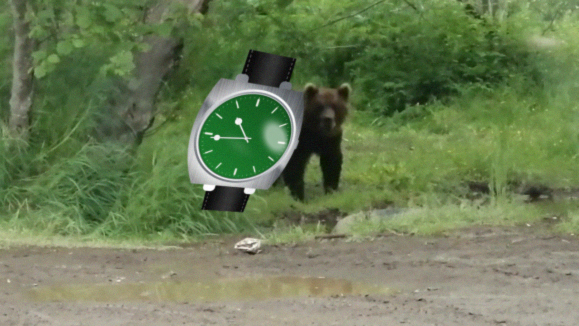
10:44
